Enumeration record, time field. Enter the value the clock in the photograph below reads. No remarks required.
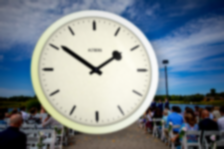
1:51
